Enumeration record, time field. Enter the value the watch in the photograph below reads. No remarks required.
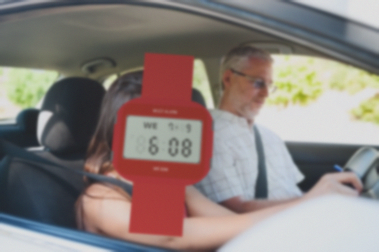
6:08
